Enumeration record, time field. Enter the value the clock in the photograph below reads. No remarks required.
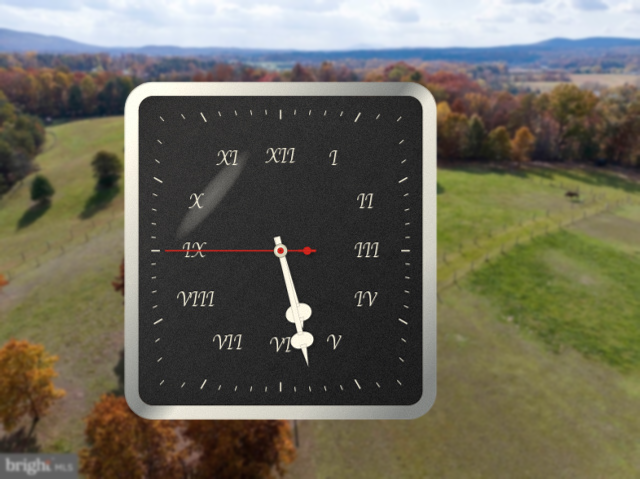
5:27:45
